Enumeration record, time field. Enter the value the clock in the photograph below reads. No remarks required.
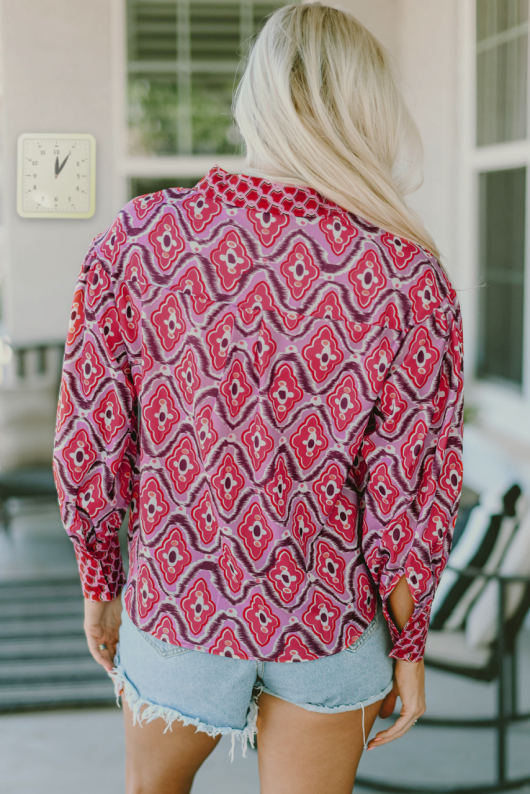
12:05
